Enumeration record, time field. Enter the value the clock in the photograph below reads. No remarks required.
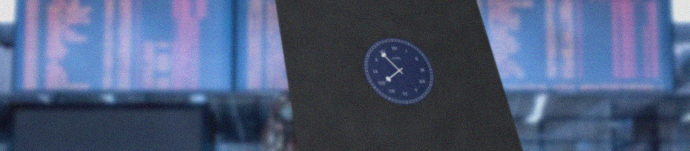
7:54
